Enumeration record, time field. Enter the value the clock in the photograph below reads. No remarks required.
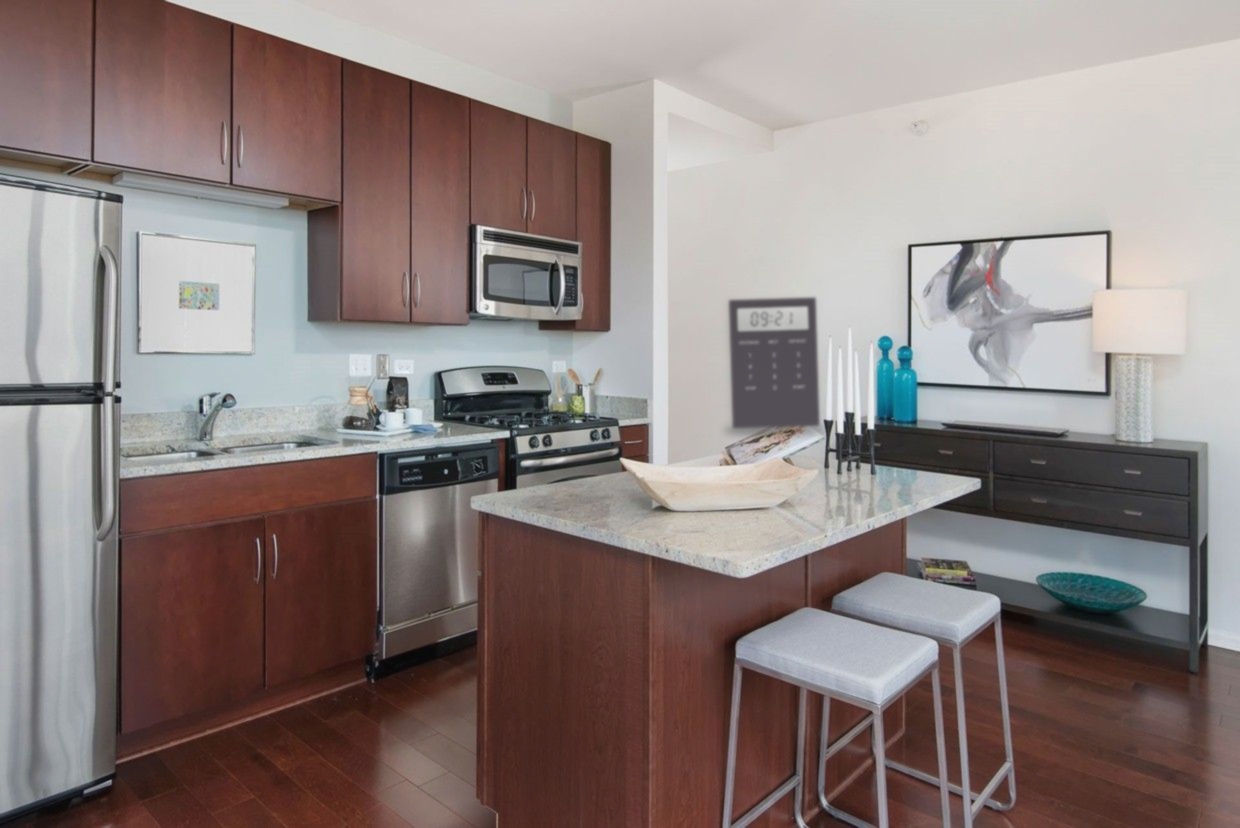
9:21
